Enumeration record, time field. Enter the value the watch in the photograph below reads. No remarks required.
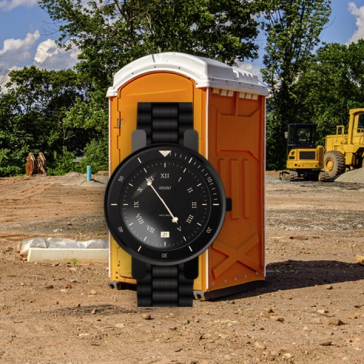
4:54
